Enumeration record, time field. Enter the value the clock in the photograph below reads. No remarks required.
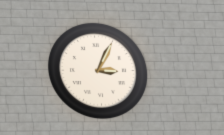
3:05
